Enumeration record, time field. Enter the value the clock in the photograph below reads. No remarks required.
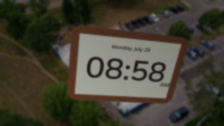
8:58
